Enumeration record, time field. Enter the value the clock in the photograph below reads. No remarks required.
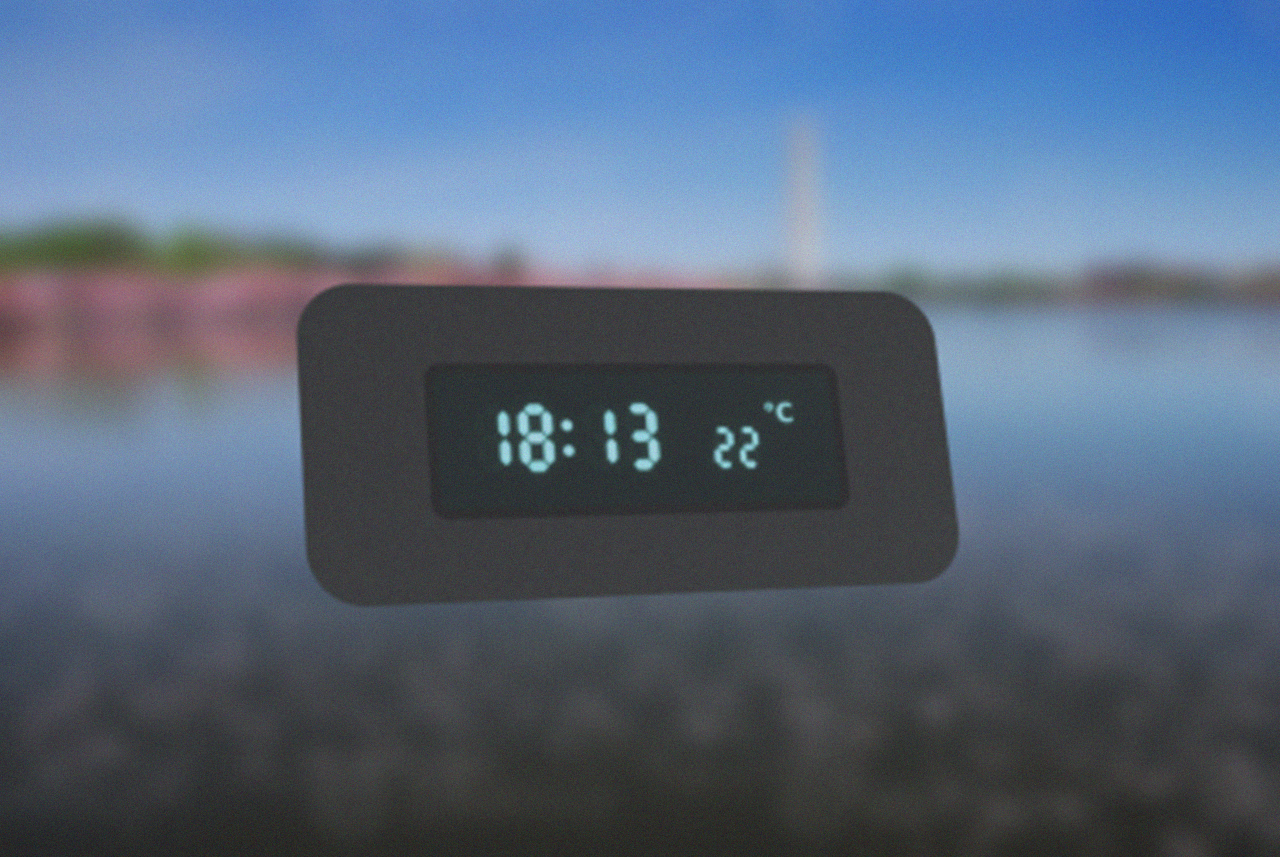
18:13
